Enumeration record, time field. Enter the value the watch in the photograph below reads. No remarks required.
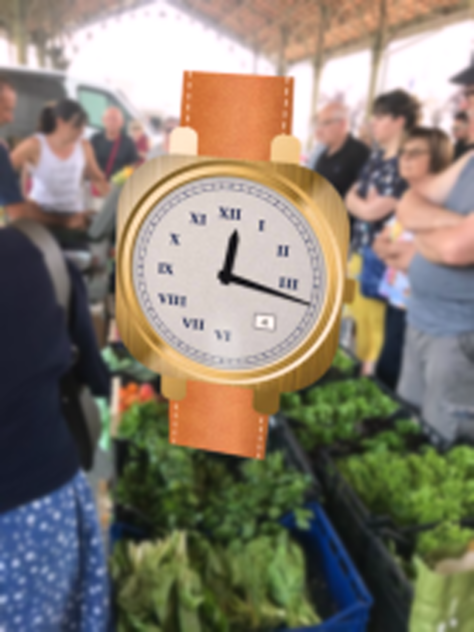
12:17
